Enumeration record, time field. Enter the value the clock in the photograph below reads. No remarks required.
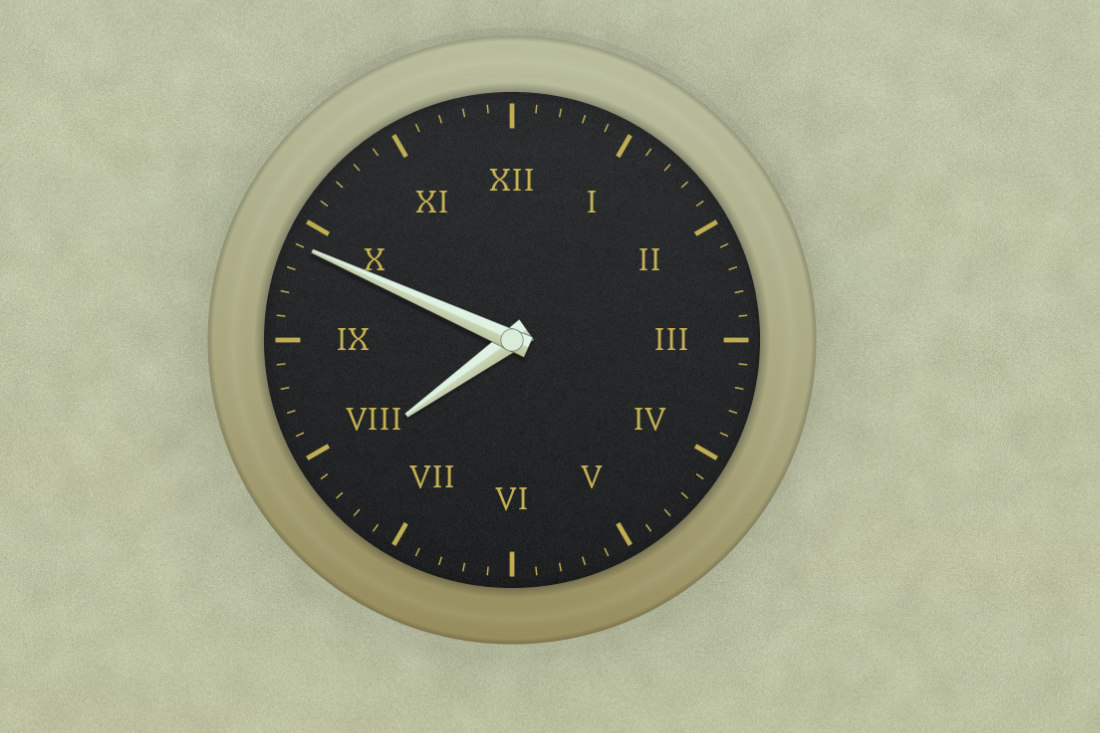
7:49
